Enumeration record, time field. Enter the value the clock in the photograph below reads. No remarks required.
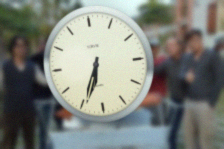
6:34
